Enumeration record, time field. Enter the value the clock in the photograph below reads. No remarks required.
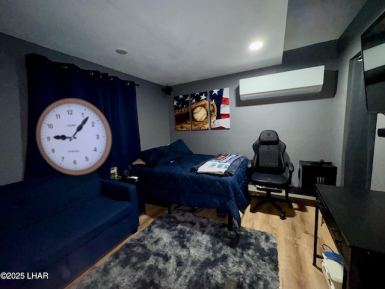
9:07
